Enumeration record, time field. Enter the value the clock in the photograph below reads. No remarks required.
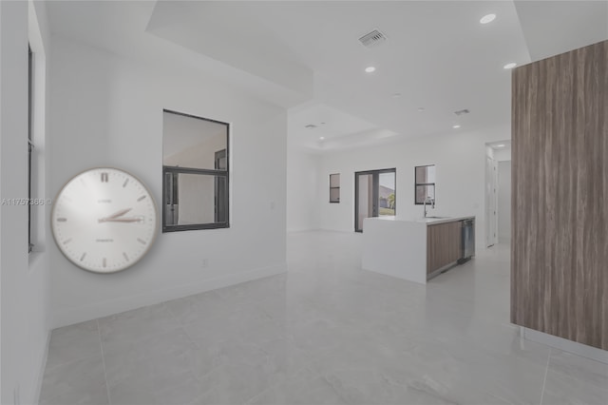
2:15
